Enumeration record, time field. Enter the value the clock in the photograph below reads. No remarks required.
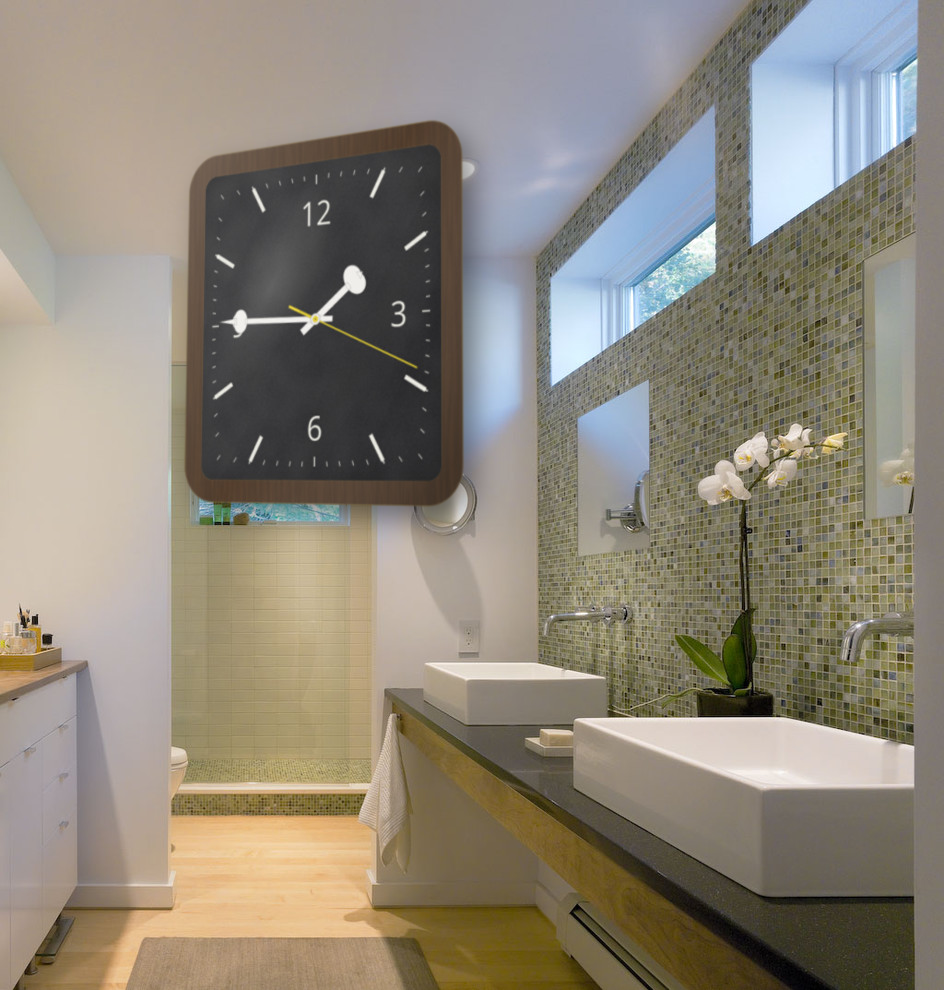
1:45:19
